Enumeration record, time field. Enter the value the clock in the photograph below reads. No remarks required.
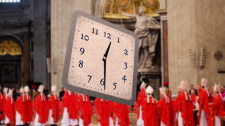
12:29
